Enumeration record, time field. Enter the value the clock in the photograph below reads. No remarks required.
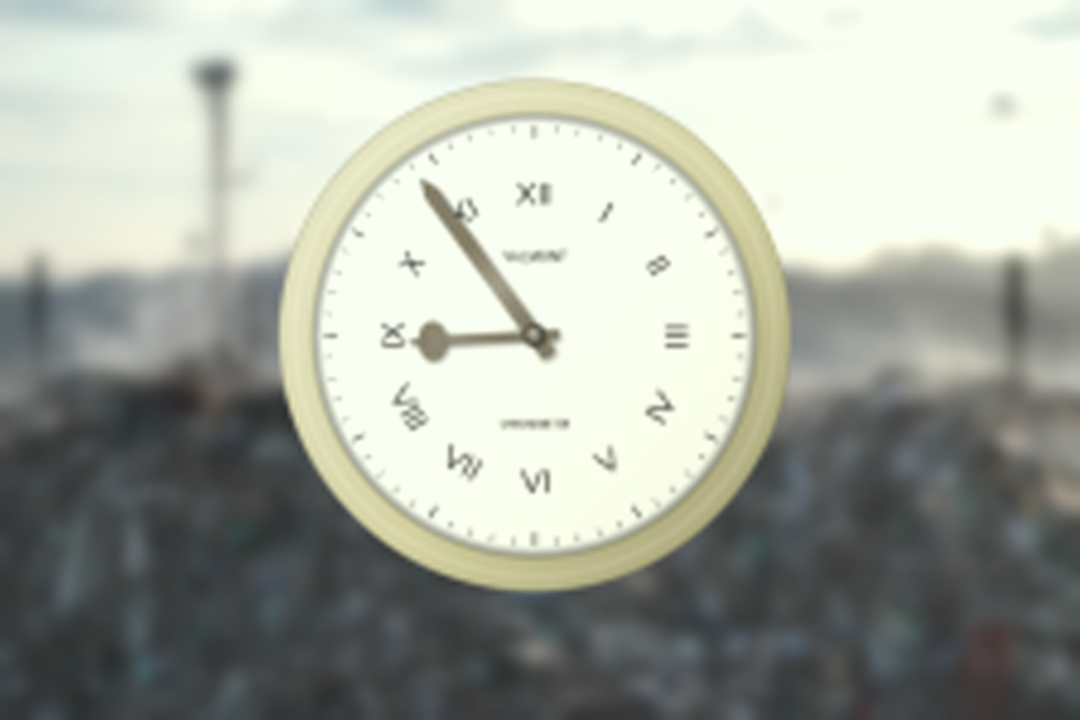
8:54
